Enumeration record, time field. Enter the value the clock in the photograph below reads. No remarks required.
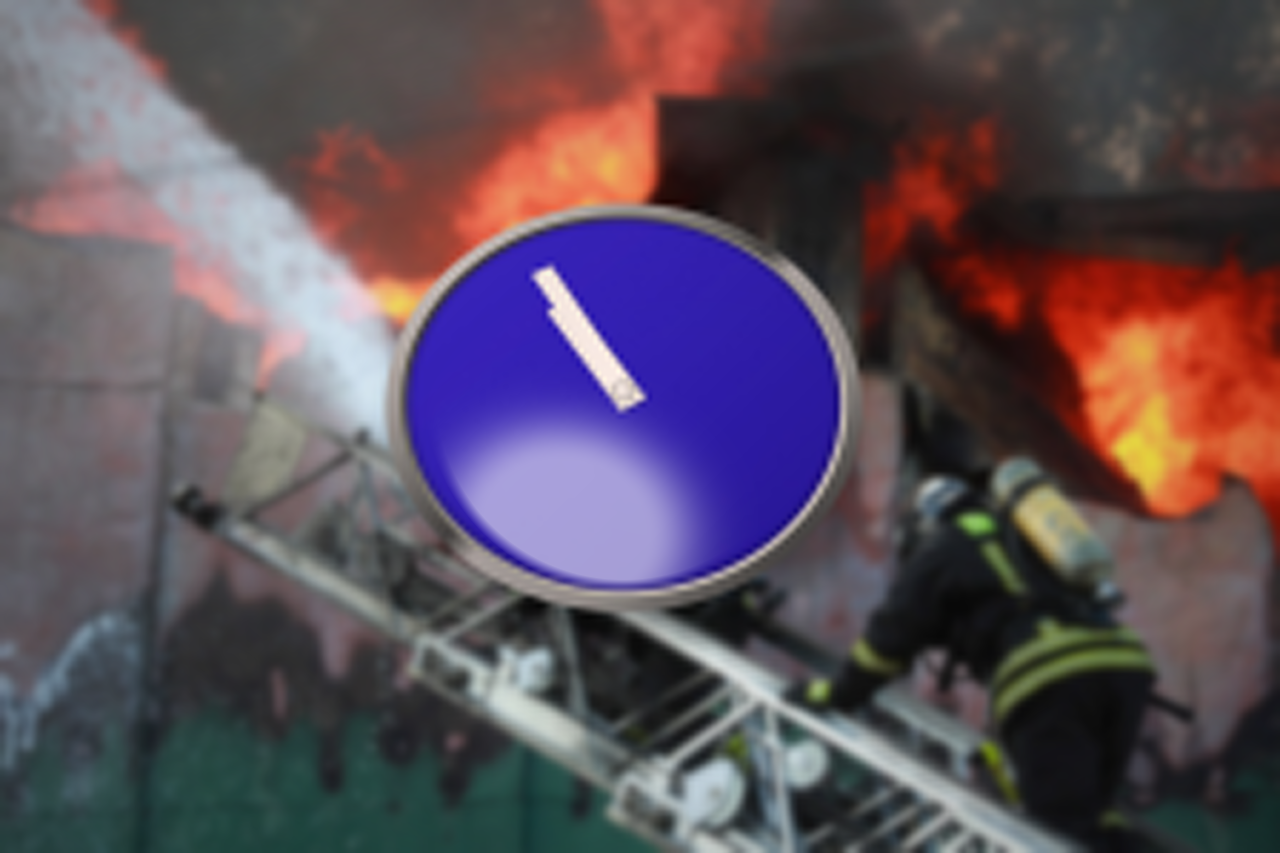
10:55
